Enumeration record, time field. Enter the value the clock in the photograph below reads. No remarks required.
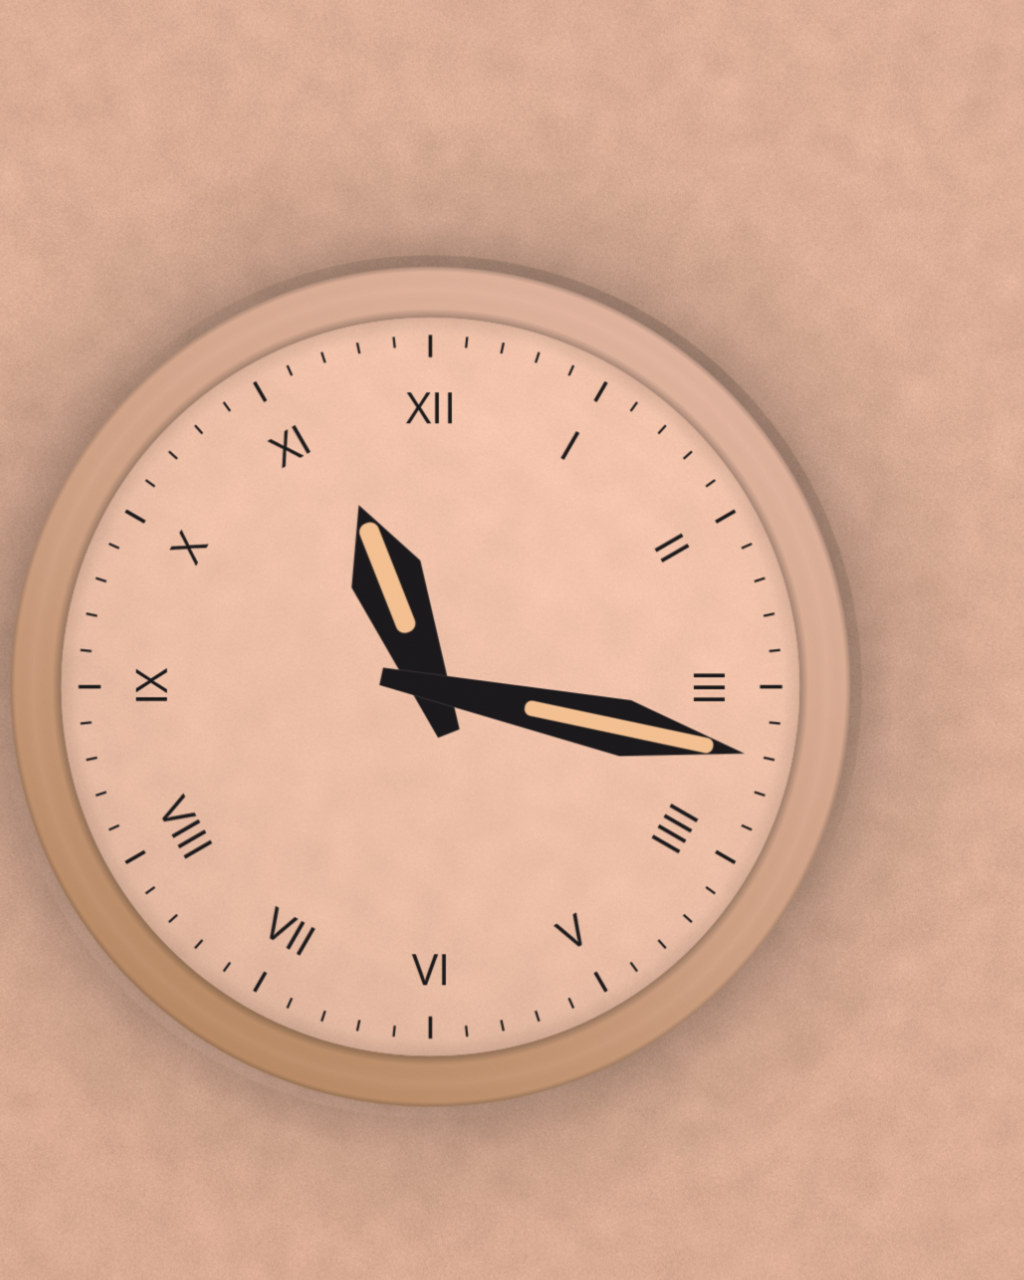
11:17
